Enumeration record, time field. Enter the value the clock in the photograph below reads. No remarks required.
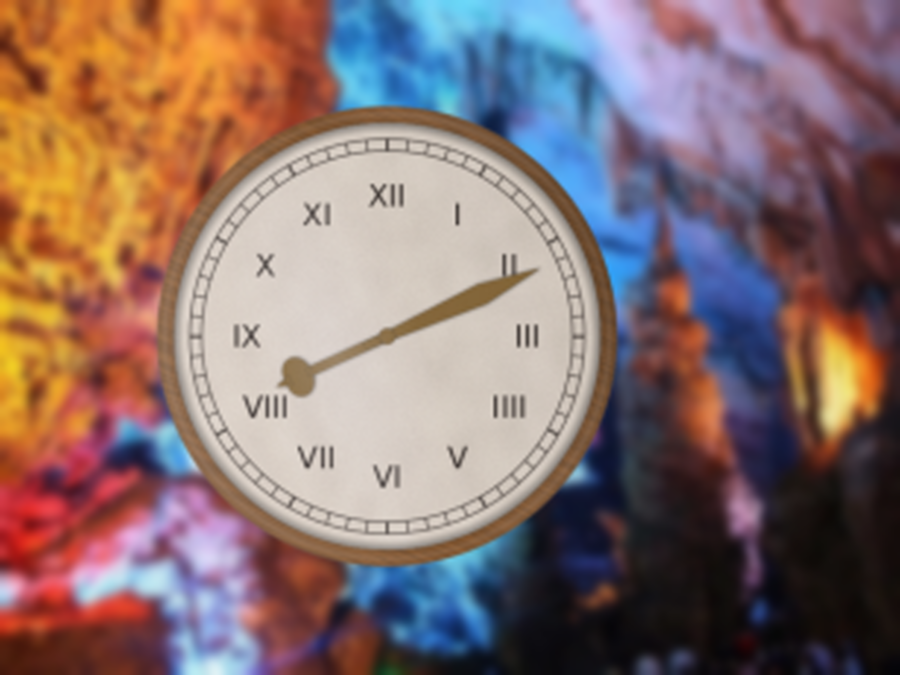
8:11
